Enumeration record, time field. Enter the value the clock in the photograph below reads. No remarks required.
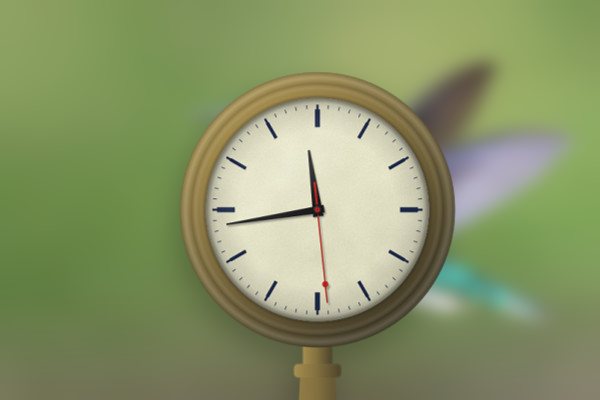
11:43:29
